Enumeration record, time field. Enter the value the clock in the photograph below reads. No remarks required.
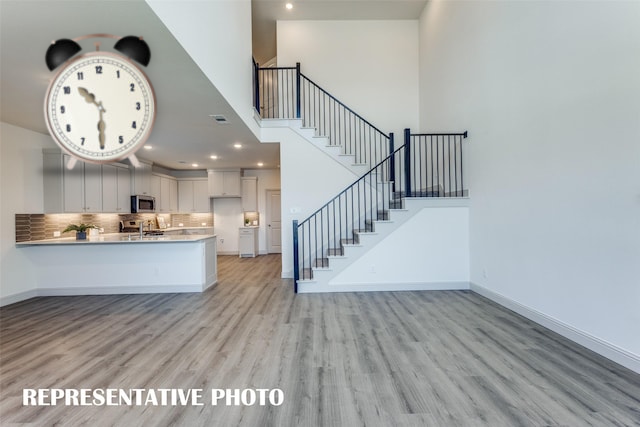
10:30
